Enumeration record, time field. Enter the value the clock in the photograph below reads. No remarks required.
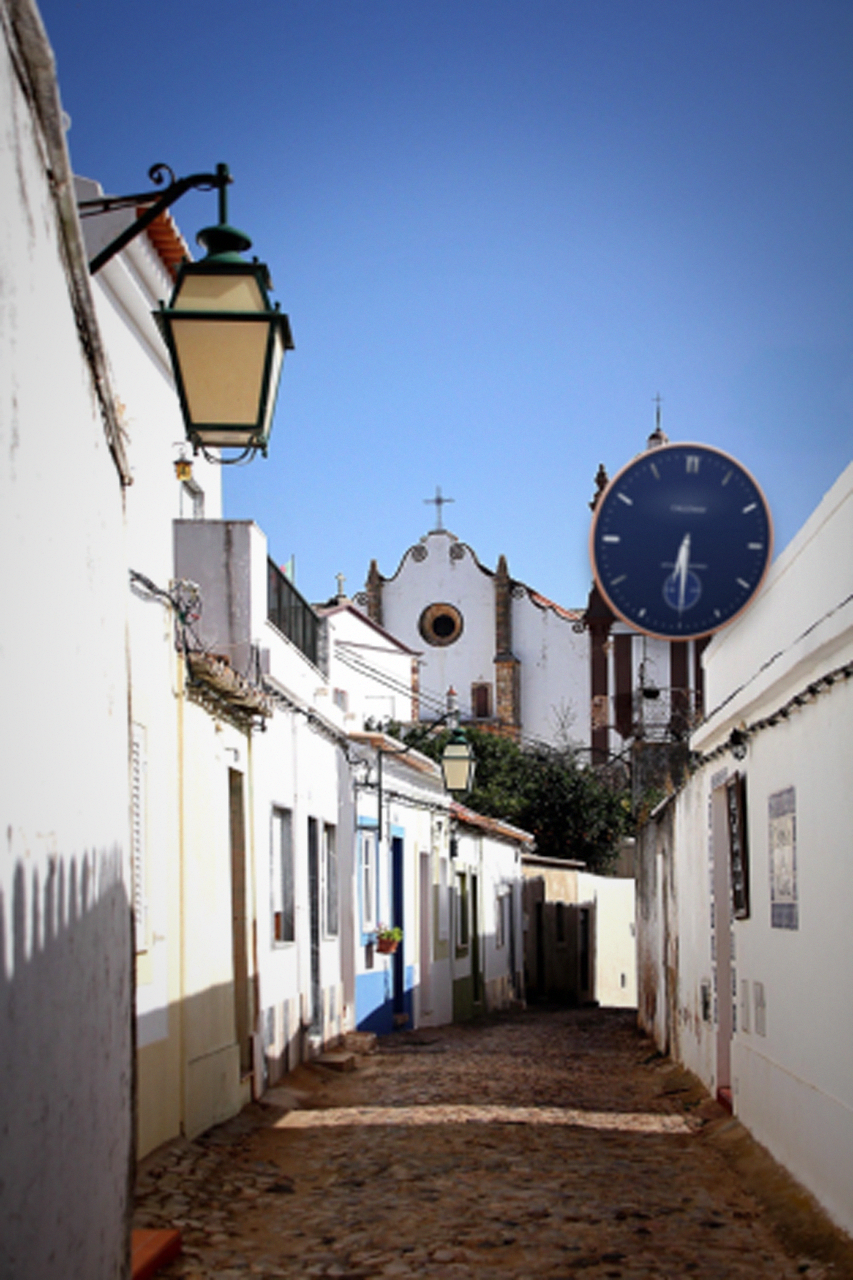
6:30
